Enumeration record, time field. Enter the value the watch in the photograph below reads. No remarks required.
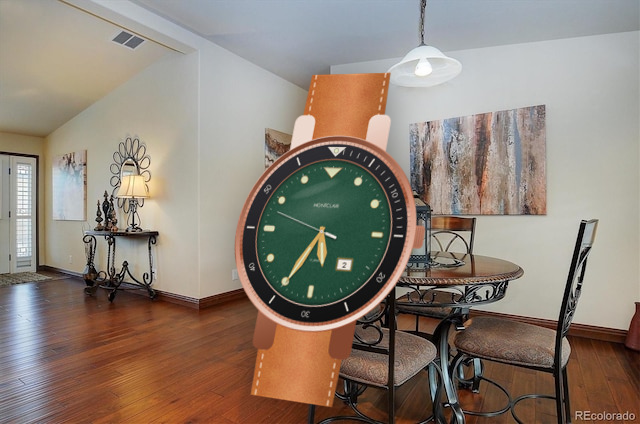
5:34:48
